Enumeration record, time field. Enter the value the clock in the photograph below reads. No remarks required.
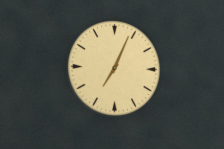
7:04
